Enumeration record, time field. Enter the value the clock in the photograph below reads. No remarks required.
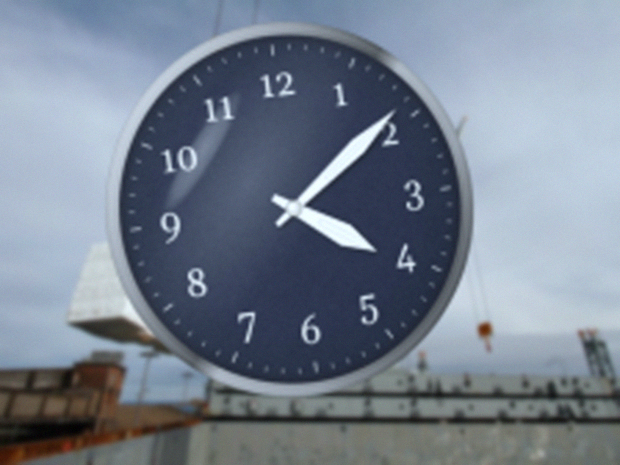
4:09
